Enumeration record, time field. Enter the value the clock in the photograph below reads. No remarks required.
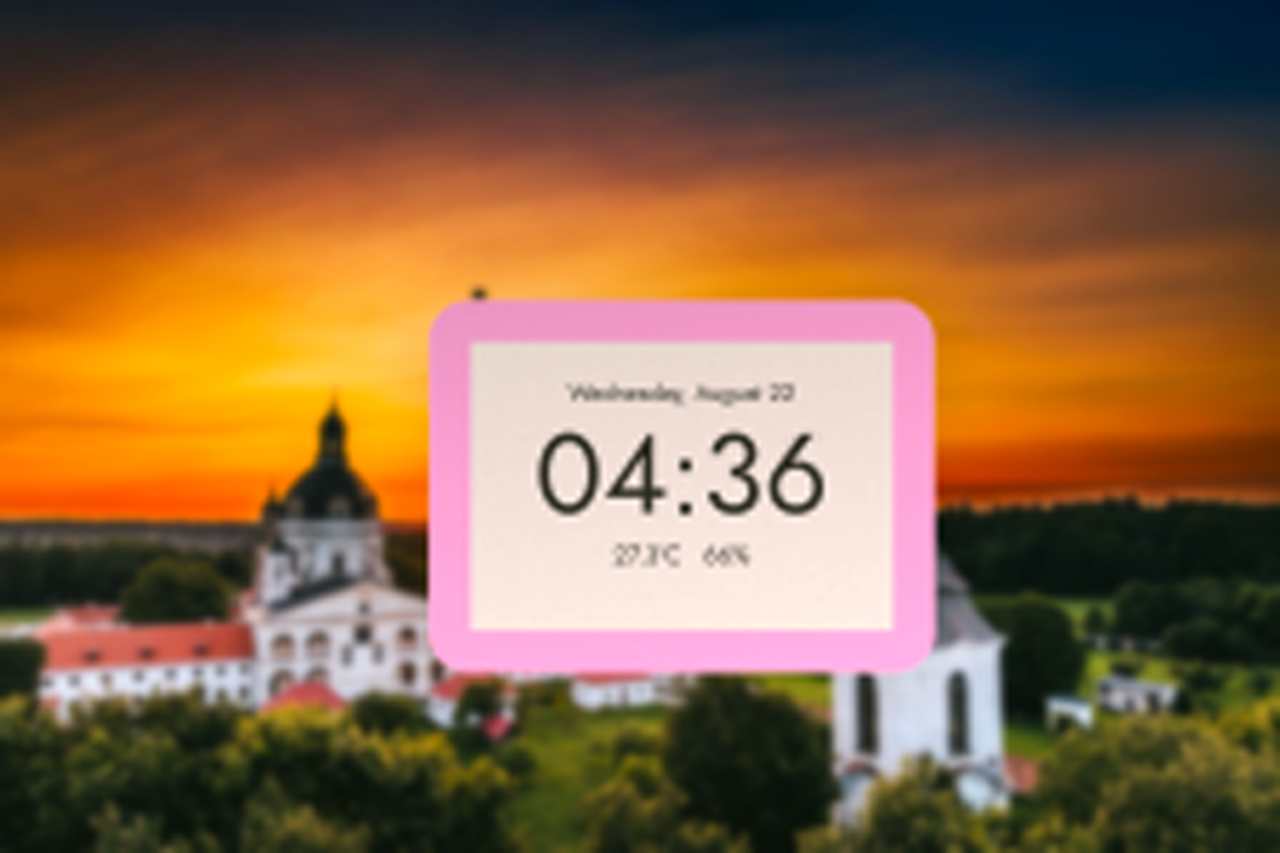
4:36
